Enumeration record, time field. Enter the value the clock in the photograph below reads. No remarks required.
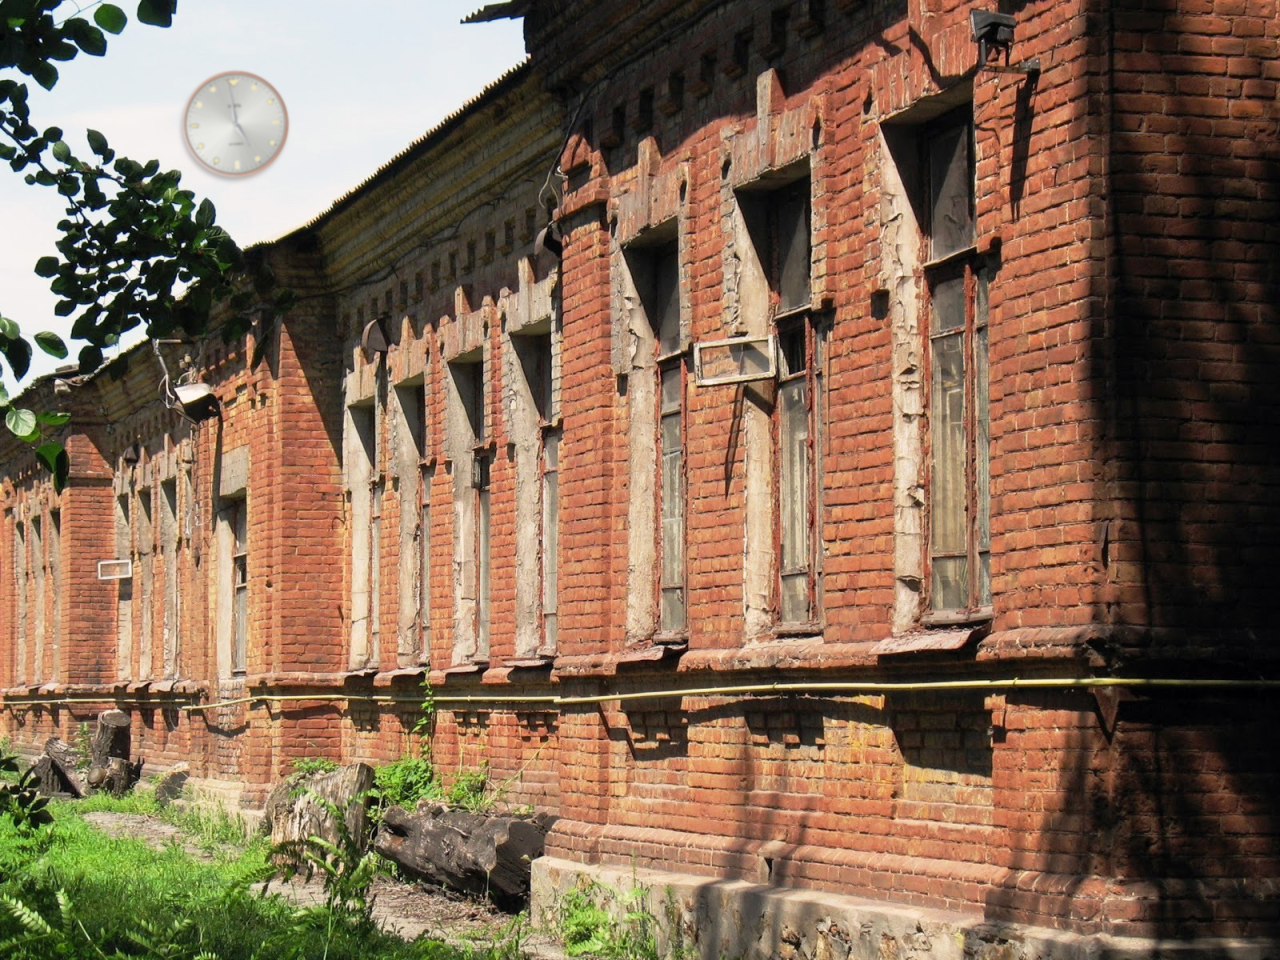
4:59
